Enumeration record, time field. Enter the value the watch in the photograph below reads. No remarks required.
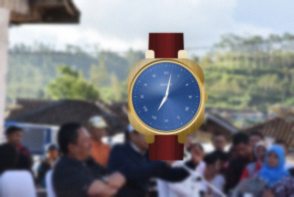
7:02
